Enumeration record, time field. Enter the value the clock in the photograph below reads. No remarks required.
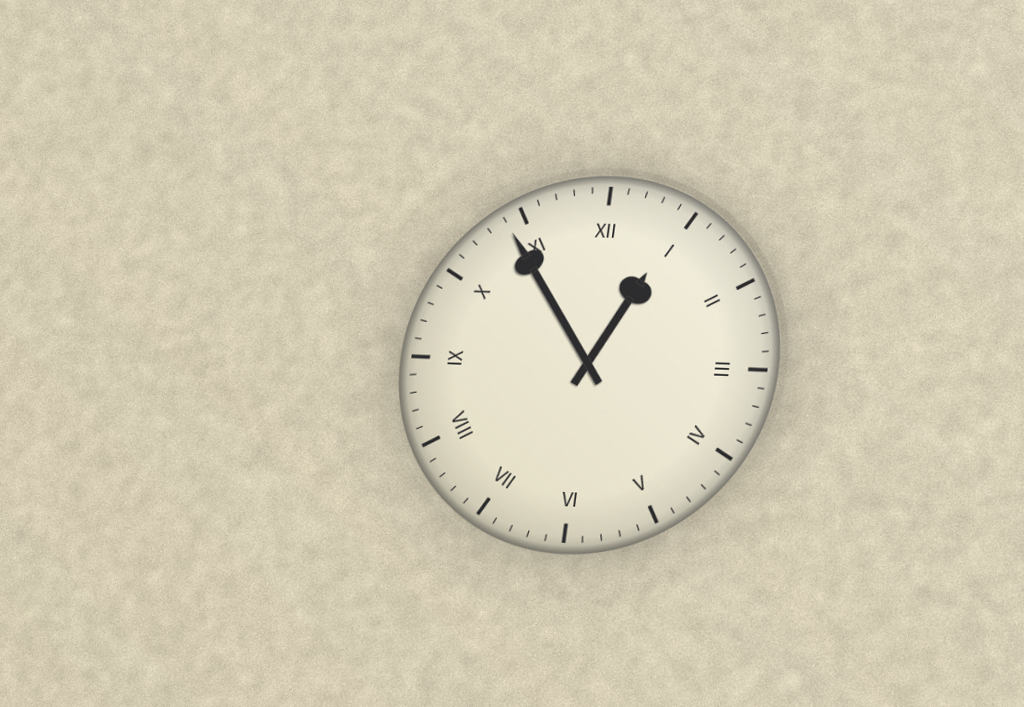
12:54
